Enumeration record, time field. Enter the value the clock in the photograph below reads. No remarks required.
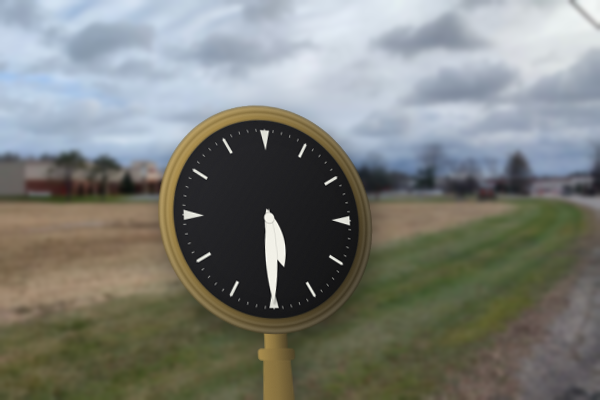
5:30
